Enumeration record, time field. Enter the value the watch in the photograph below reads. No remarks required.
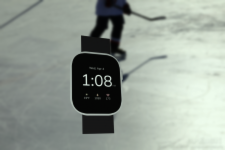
1:08
